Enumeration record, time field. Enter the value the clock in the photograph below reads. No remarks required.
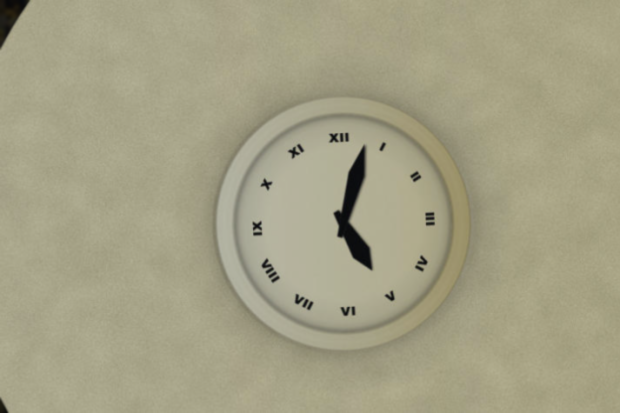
5:03
